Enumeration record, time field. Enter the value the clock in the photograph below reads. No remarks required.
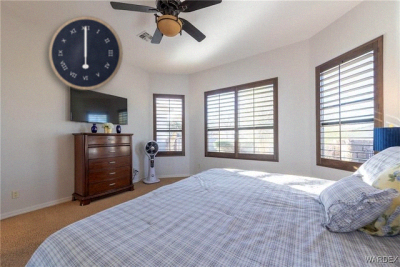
6:00
